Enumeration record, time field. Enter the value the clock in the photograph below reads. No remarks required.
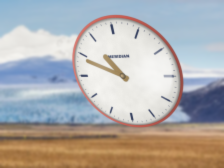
10:49
